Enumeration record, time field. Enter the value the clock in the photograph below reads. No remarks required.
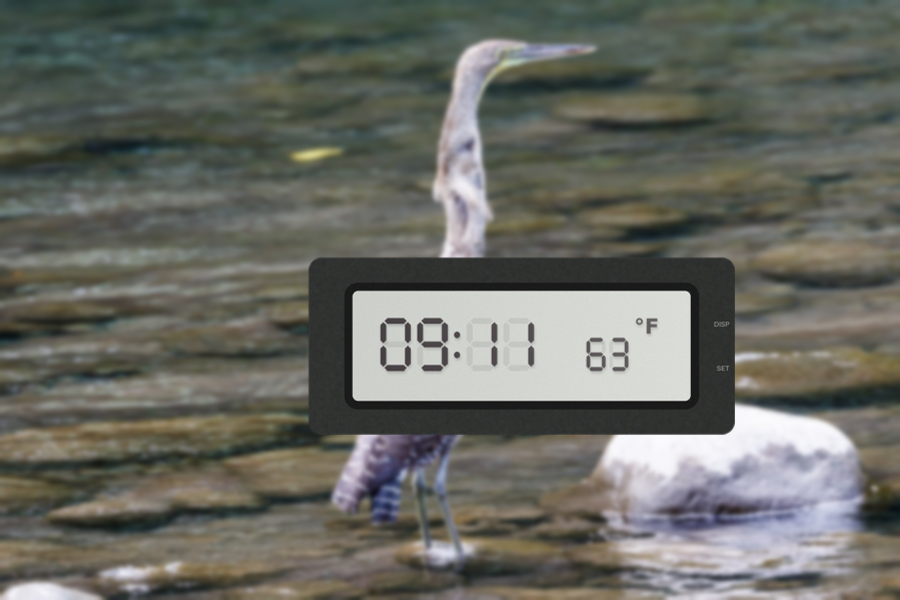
9:11
